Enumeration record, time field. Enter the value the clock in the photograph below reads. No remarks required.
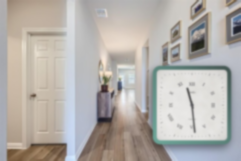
11:29
